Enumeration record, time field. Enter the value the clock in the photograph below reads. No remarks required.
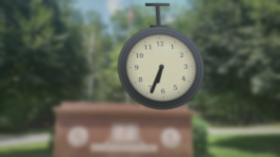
6:34
